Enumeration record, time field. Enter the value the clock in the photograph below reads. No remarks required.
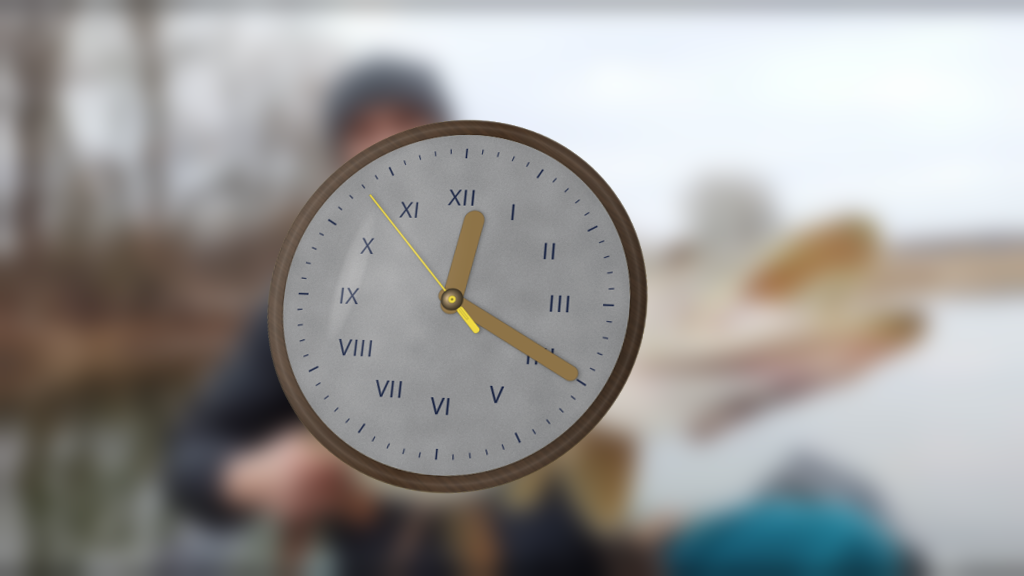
12:19:53
